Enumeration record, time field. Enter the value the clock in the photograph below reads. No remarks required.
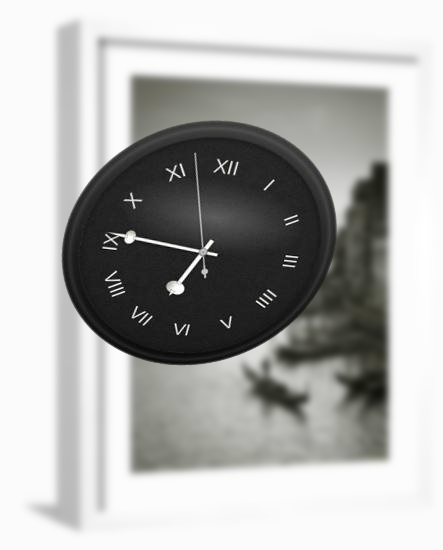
6:45:57
